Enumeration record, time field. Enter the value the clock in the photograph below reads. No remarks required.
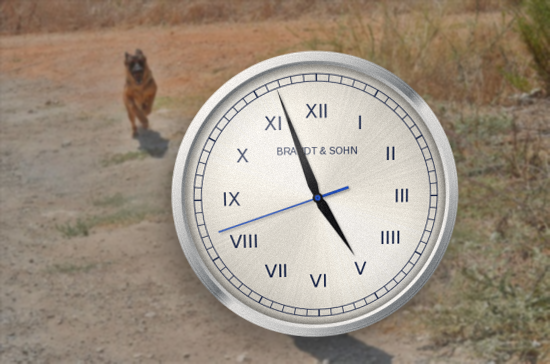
4:56:42
